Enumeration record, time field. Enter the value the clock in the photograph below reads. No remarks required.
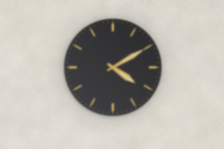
4:10
